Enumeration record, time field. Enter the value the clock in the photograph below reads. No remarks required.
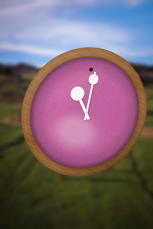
11:01
